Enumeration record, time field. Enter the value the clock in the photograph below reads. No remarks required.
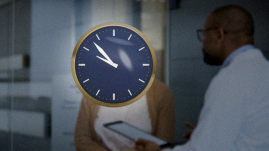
9:53
